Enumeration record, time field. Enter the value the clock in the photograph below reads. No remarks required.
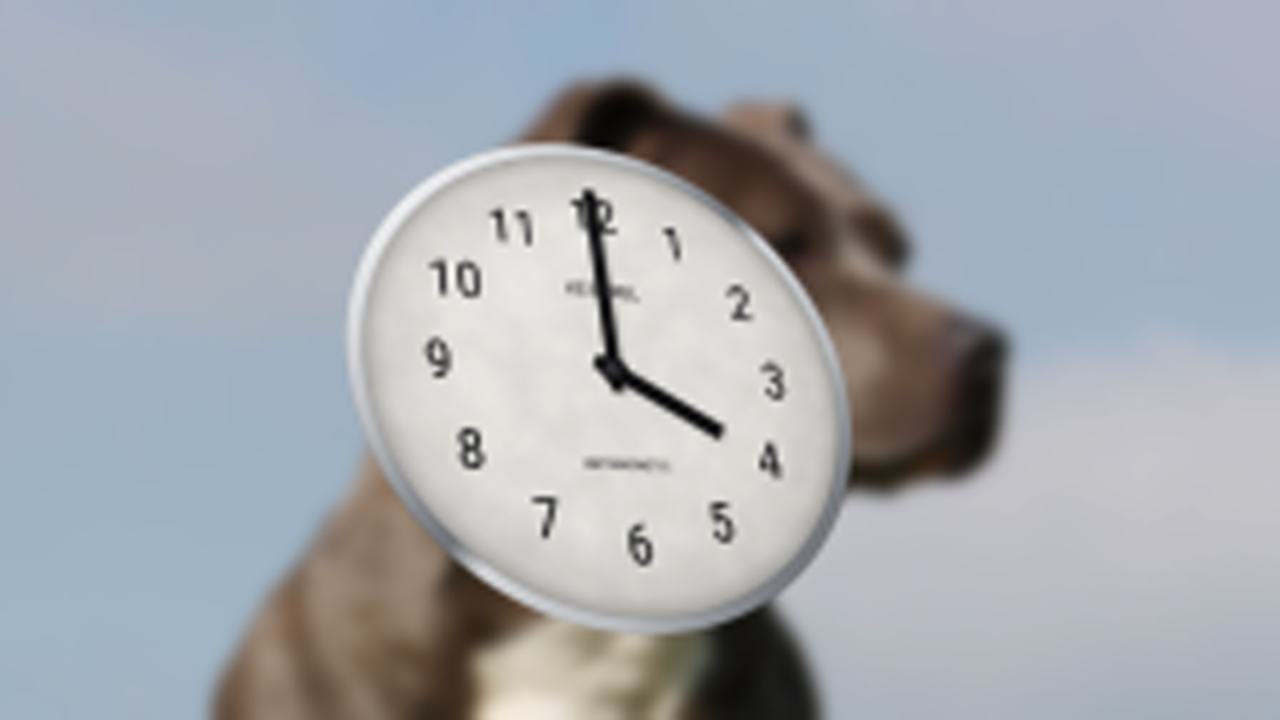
4:00
